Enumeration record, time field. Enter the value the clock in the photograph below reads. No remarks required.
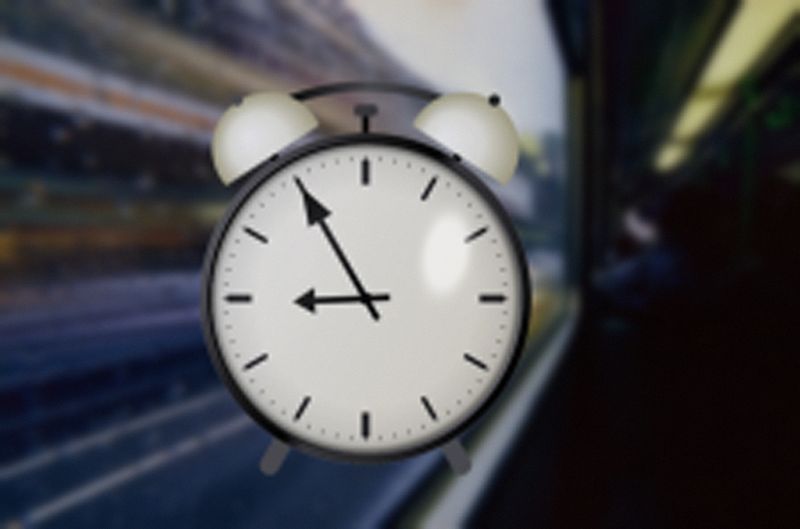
8:55
